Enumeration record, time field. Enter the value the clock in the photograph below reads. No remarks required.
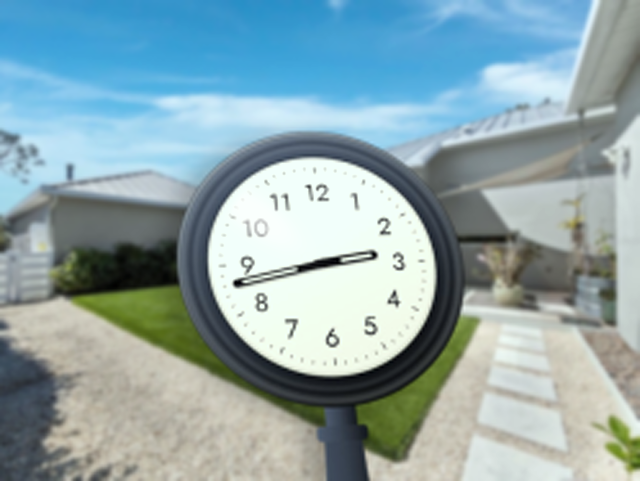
2:43
